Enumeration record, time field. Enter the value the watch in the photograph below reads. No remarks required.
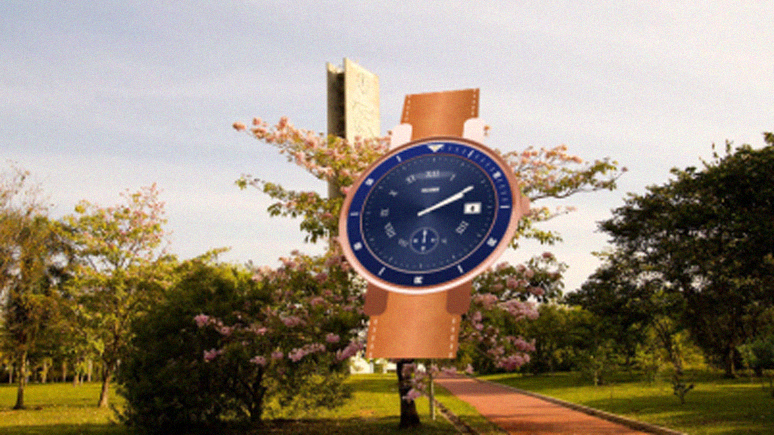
2:10
